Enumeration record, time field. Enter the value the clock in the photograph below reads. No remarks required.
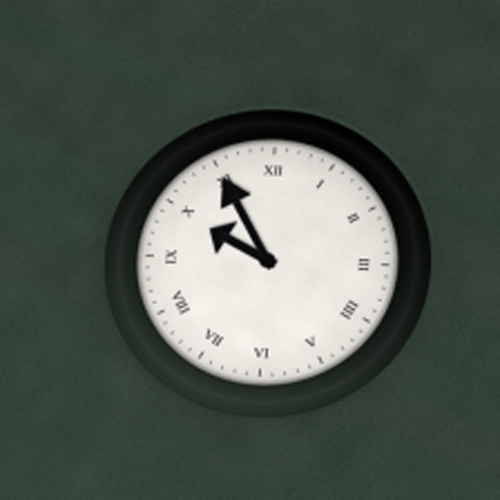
9:55
